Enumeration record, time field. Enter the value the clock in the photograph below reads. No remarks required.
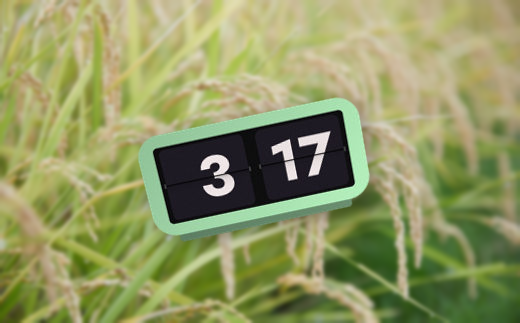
3:17
